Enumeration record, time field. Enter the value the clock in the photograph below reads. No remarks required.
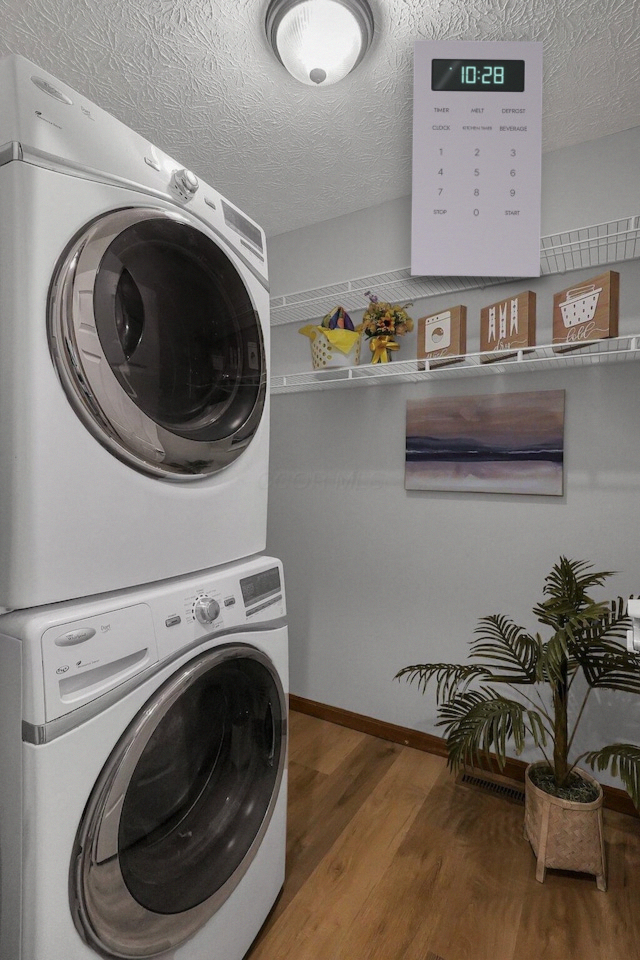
10:28
